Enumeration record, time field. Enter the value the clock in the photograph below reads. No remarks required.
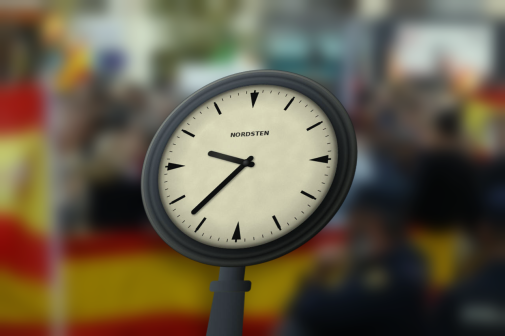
9:37
